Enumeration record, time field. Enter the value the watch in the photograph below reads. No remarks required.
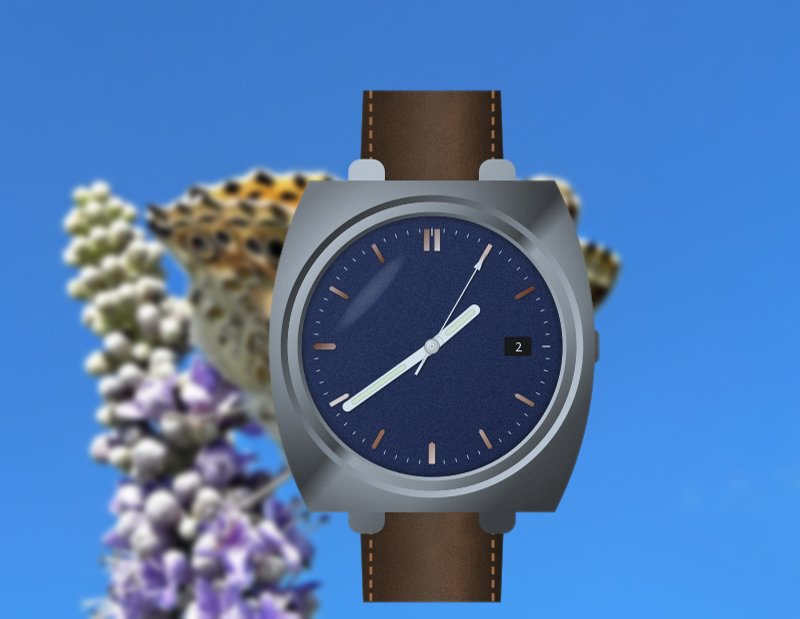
1:39:05
